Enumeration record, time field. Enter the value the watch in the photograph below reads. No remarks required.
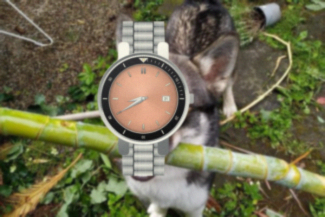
8:40
